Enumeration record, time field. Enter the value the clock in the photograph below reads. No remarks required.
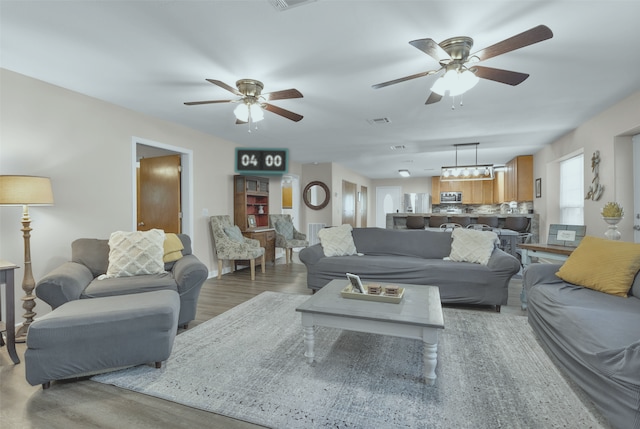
4:00
